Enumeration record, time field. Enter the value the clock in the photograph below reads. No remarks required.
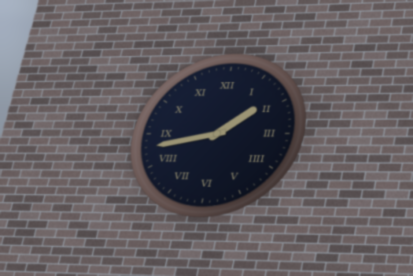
1:43
